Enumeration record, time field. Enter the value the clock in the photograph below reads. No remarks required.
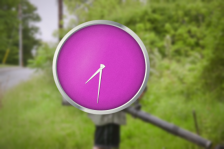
7:31
